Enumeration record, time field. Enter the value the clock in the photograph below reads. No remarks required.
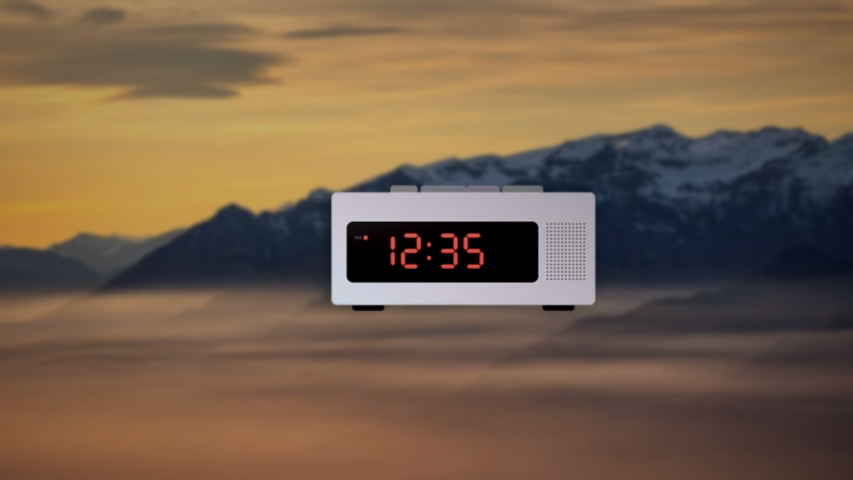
12:35
